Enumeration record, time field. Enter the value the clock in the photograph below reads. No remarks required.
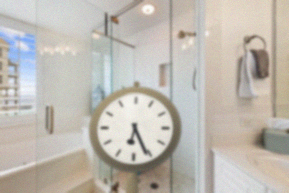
6:26
